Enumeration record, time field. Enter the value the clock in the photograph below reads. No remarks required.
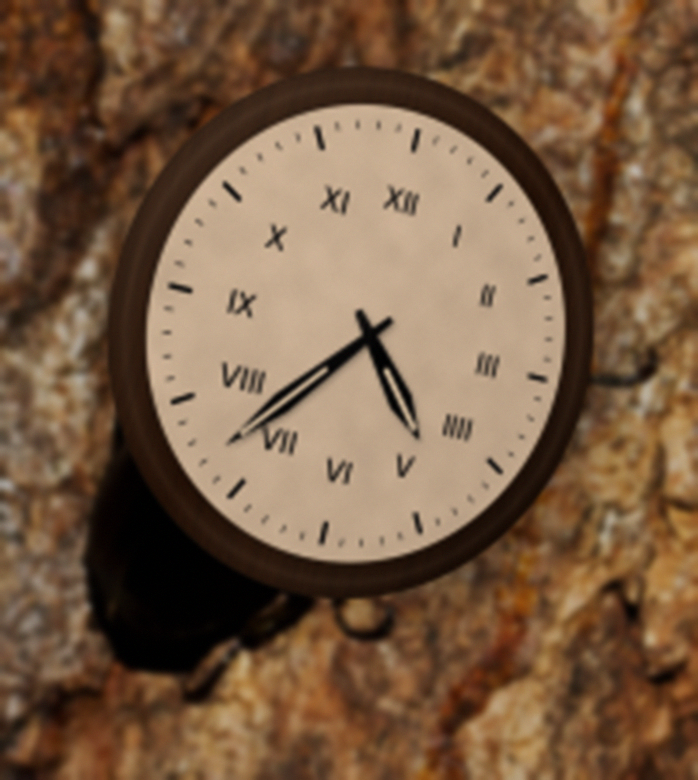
4:37
